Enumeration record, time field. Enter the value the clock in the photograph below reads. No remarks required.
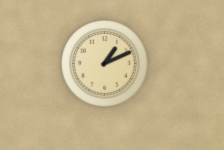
1:11
